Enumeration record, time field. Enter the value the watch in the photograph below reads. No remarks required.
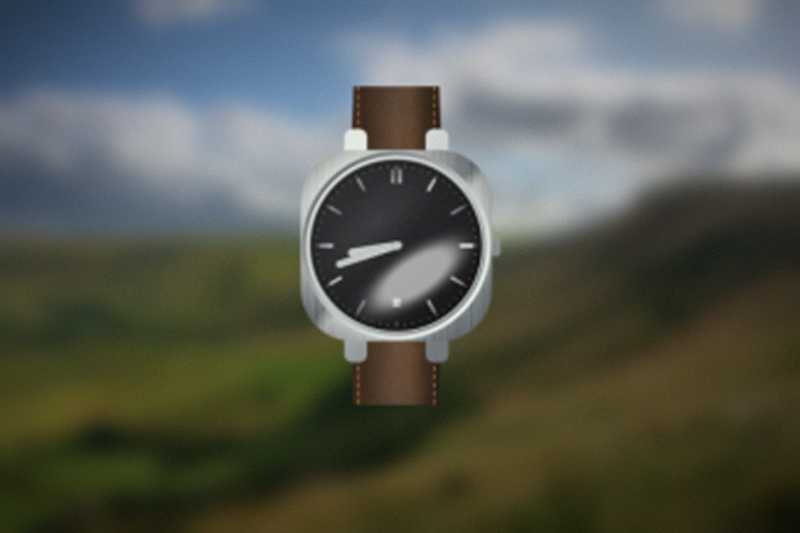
8:42
